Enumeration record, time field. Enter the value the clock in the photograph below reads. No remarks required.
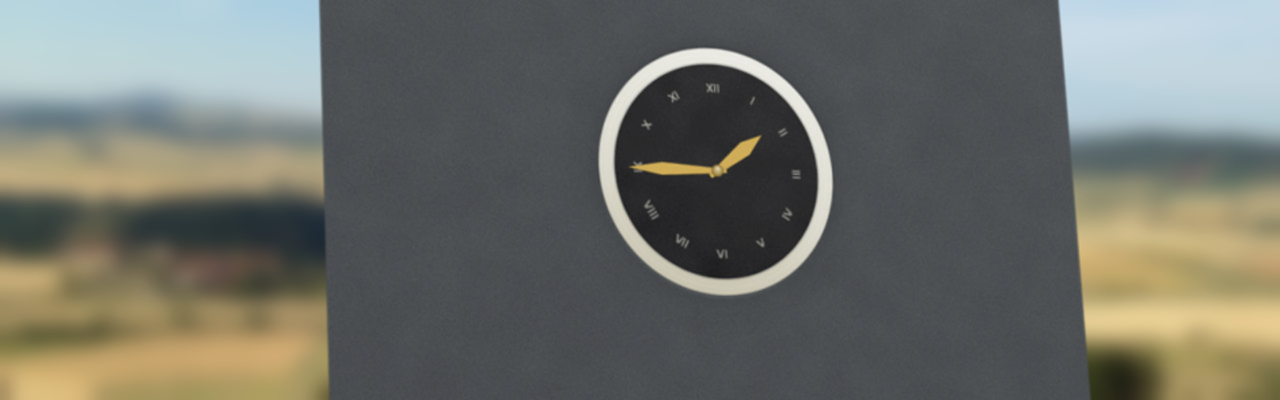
1:45
